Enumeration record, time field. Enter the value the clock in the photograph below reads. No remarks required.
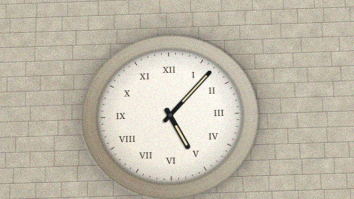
5:07
